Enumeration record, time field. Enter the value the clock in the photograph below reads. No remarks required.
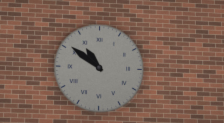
10:51
